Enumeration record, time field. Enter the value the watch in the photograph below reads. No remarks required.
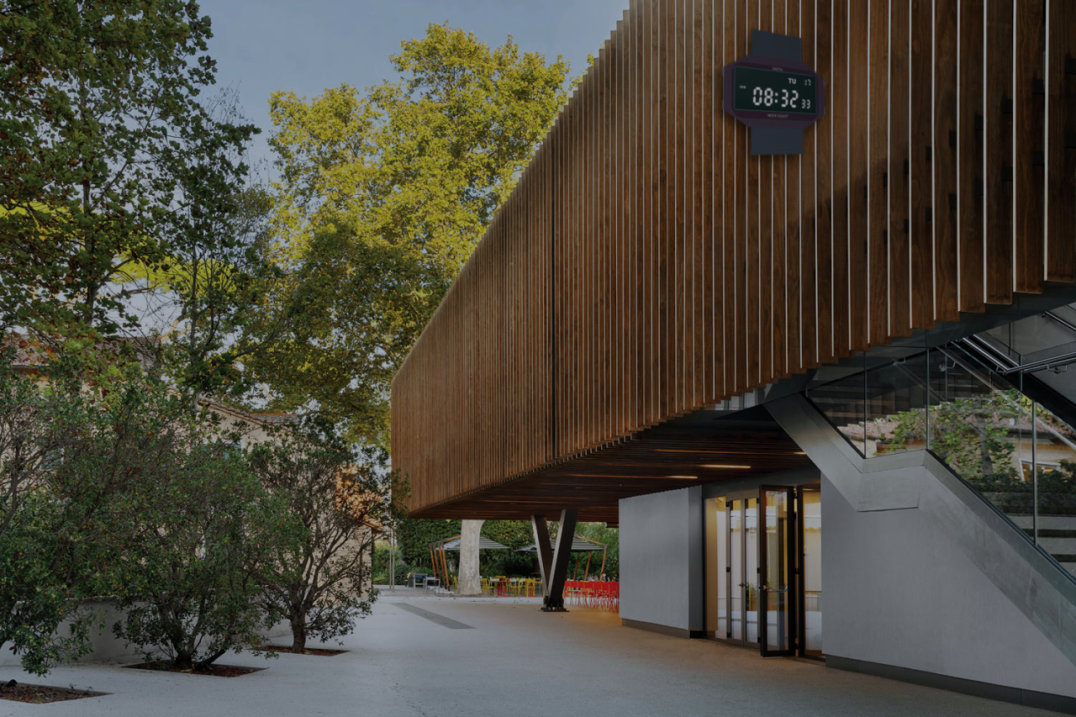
8:32
